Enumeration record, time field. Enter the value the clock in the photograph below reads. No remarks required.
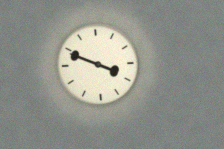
3:49
